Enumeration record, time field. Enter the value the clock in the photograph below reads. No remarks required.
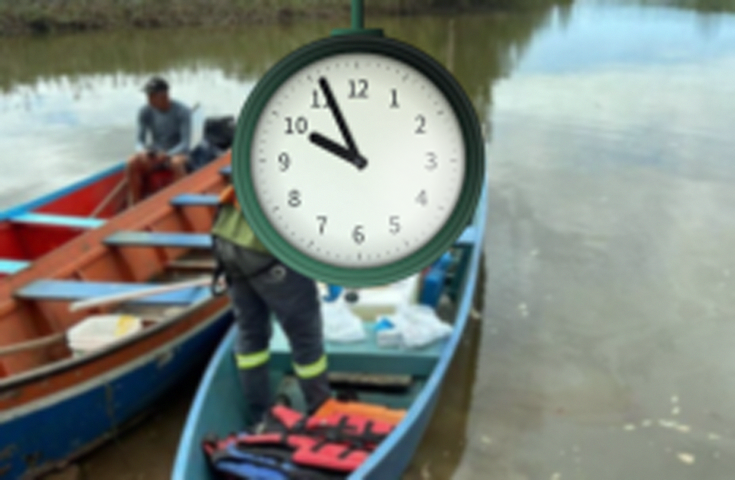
9:56
